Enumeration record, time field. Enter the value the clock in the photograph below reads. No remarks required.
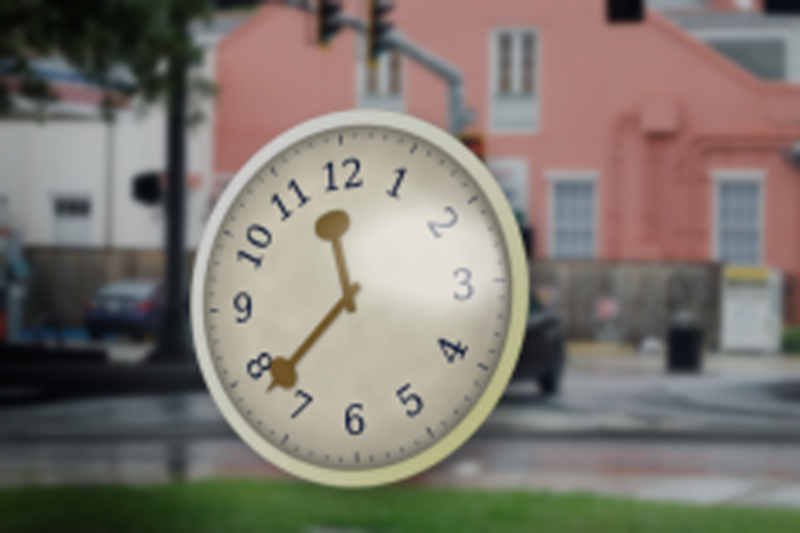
11:38
